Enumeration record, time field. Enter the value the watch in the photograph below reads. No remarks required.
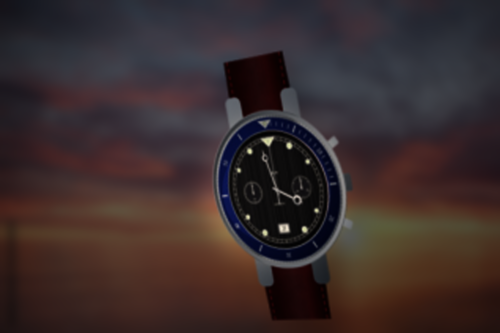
3:58
